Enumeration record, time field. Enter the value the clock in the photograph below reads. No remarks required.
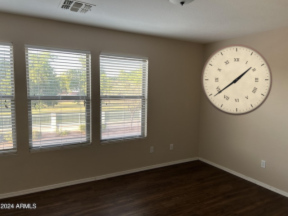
1:39
